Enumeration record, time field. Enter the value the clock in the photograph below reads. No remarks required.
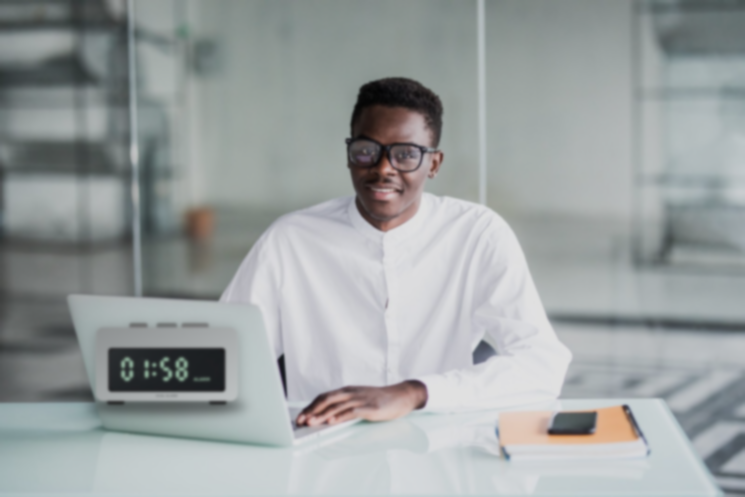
1:58
